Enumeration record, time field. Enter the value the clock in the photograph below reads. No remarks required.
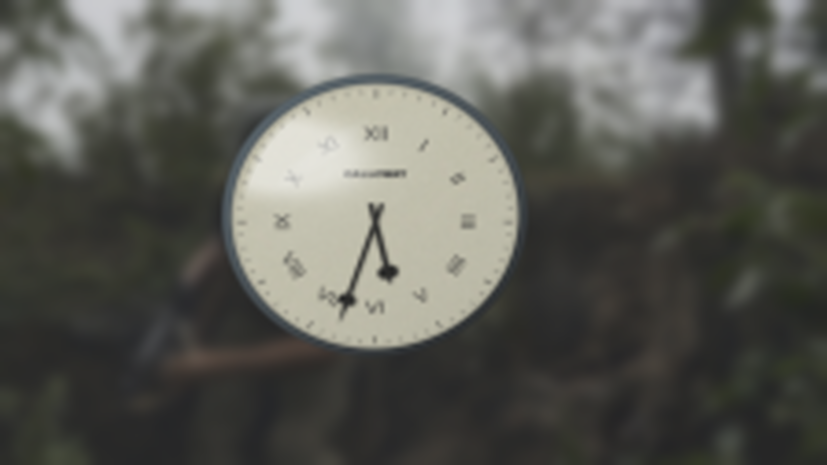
5:33
